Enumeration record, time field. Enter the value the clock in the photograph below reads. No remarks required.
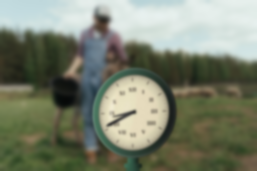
8:41
